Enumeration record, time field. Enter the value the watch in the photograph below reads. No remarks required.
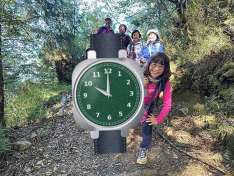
10:00
